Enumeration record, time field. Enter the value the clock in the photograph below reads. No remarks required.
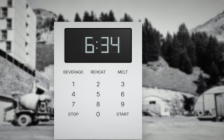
6:34
